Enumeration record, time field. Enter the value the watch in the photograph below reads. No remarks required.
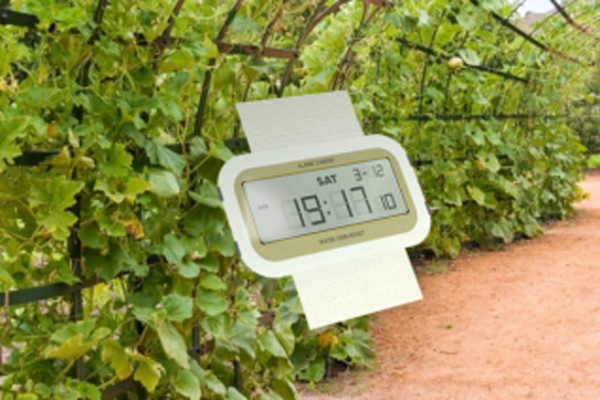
19:17:10
